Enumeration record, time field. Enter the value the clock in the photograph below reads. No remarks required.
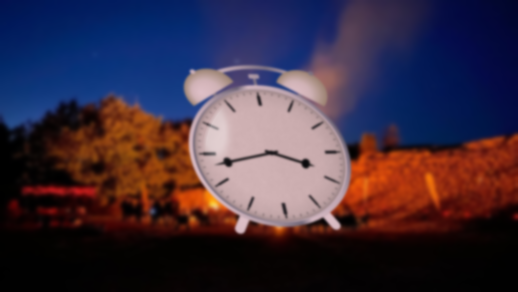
3:43
